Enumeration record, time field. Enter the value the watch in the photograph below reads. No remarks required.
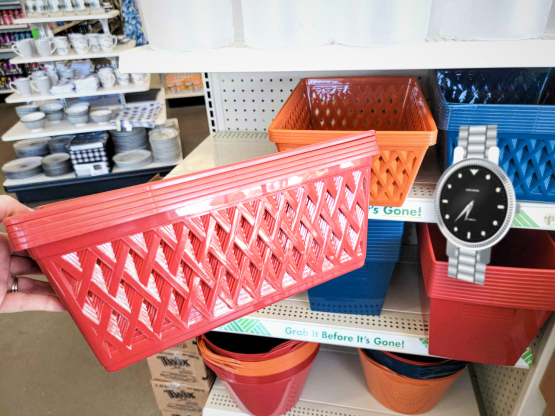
6:37
